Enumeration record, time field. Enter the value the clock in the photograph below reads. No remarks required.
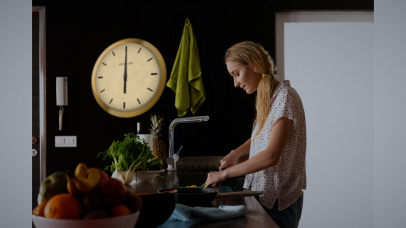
6:00
